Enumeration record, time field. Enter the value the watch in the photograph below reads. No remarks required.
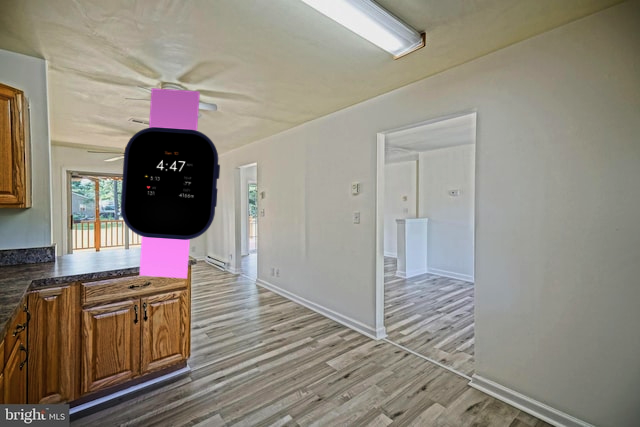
4:47
